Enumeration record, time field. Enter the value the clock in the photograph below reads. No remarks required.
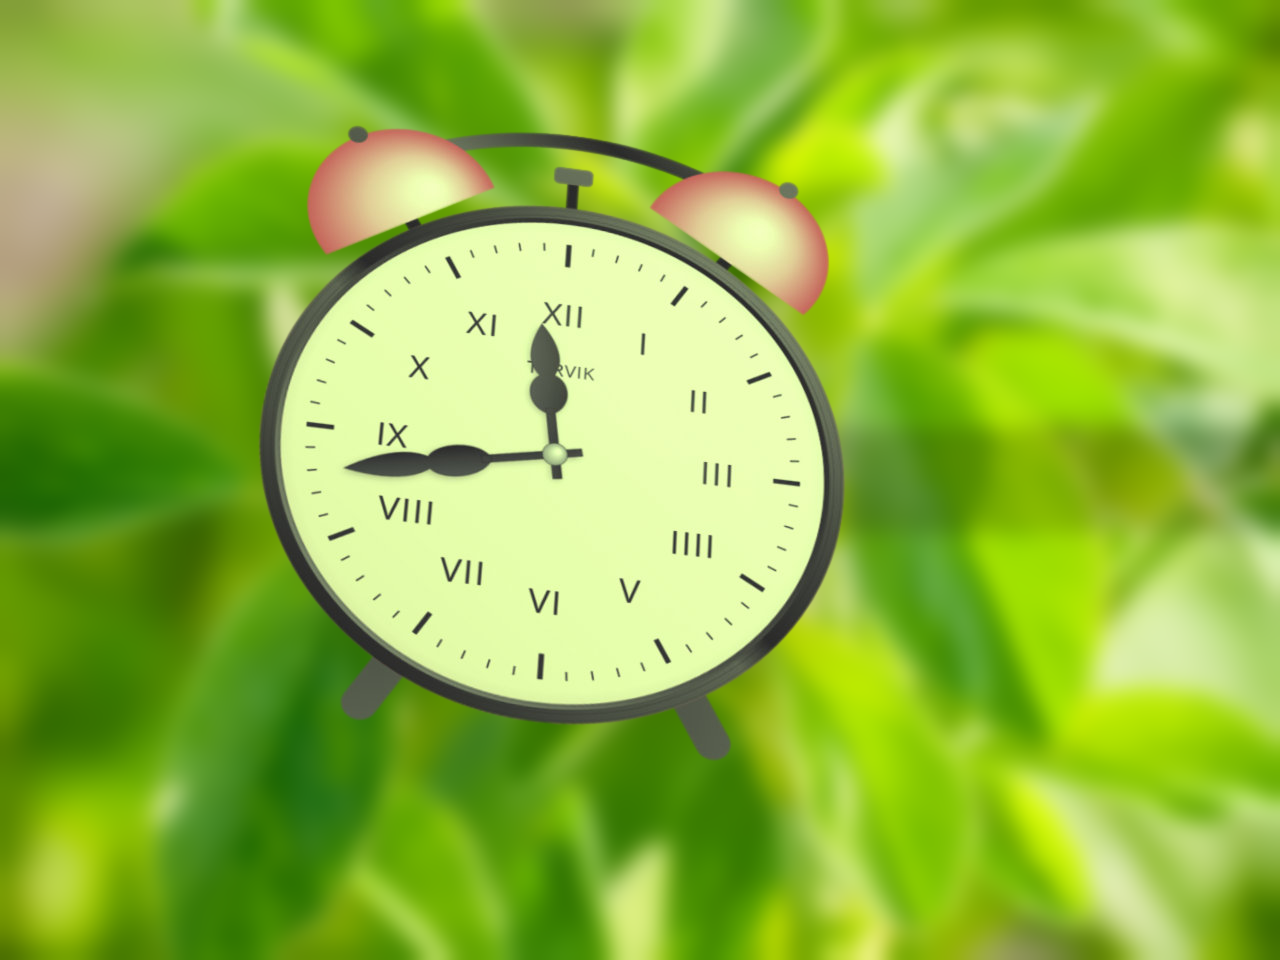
11:43
